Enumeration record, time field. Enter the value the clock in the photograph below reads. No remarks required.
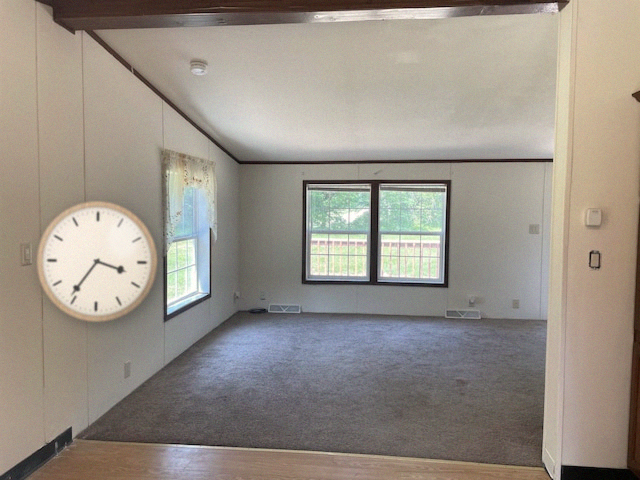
3:36
